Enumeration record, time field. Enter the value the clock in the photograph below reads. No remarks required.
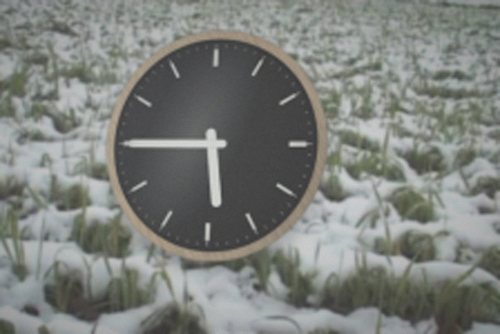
5:45
